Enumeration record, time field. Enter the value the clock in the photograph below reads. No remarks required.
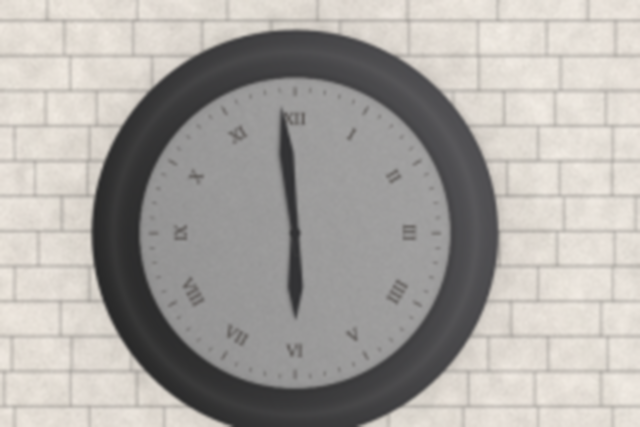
5:59
